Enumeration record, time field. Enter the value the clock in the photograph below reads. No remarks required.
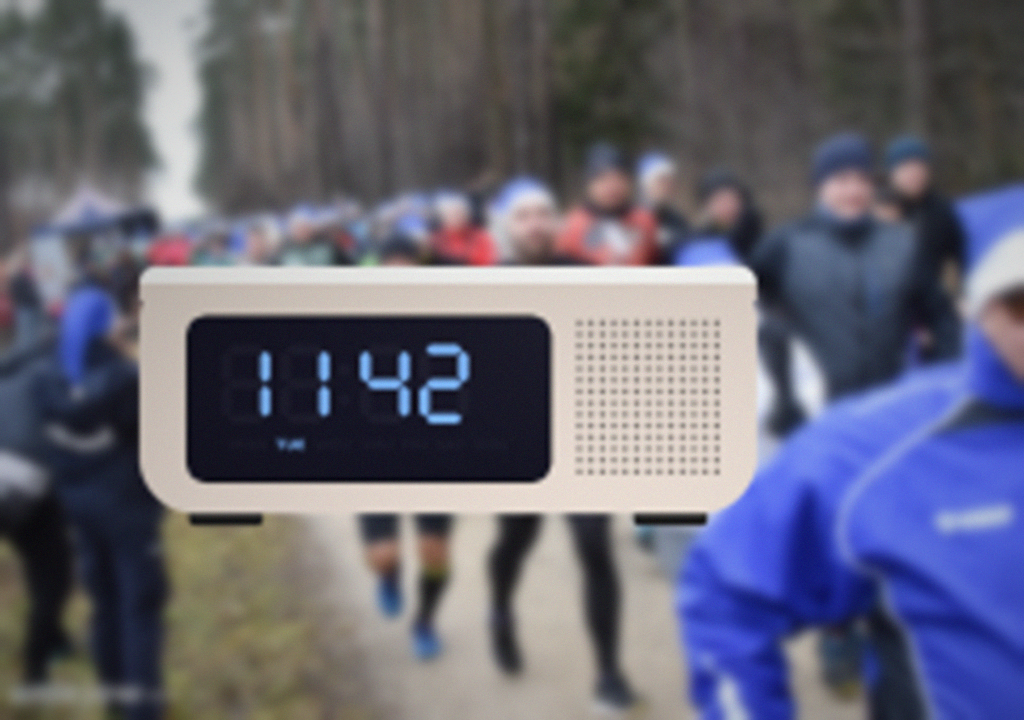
11:42
